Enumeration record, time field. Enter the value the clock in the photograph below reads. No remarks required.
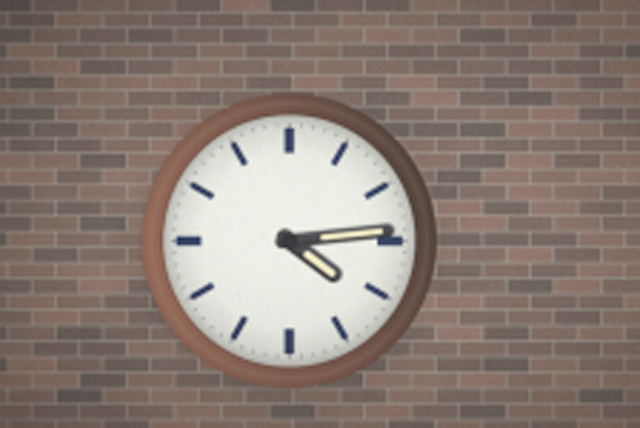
4:14
